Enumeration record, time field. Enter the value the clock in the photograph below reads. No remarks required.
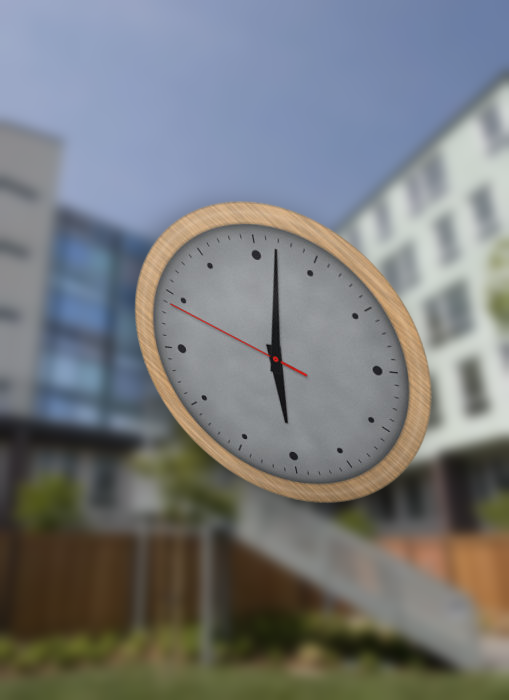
6:01:49
